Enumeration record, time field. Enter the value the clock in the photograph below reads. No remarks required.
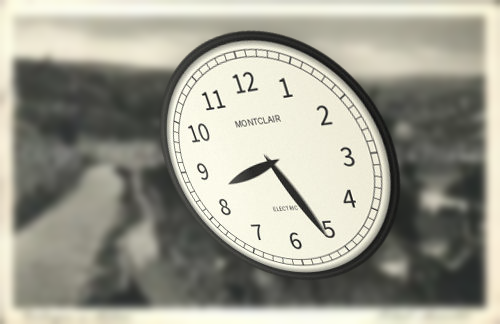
8:26
